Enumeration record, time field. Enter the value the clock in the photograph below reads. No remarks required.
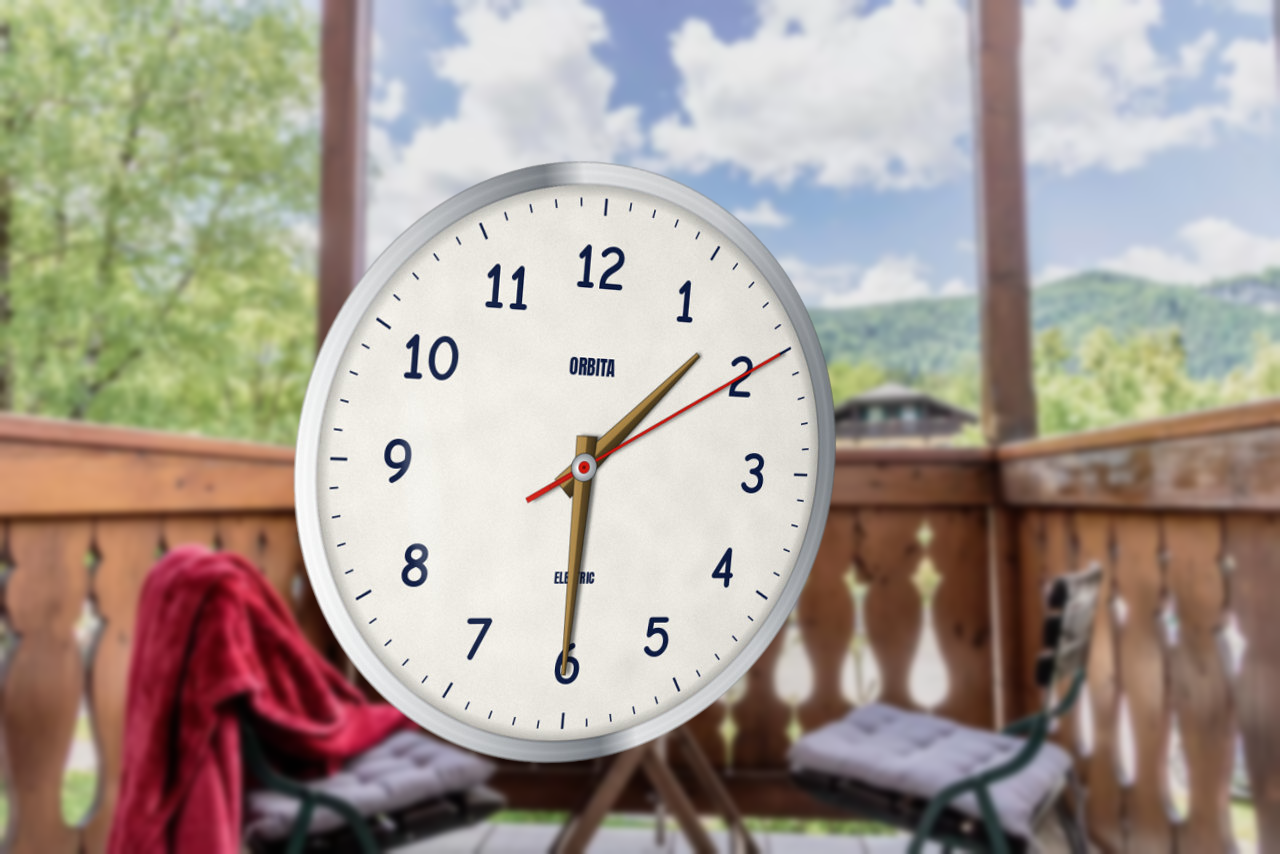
1:30:10
